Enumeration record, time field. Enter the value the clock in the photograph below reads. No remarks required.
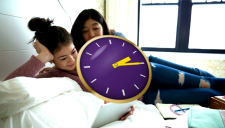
2:15
